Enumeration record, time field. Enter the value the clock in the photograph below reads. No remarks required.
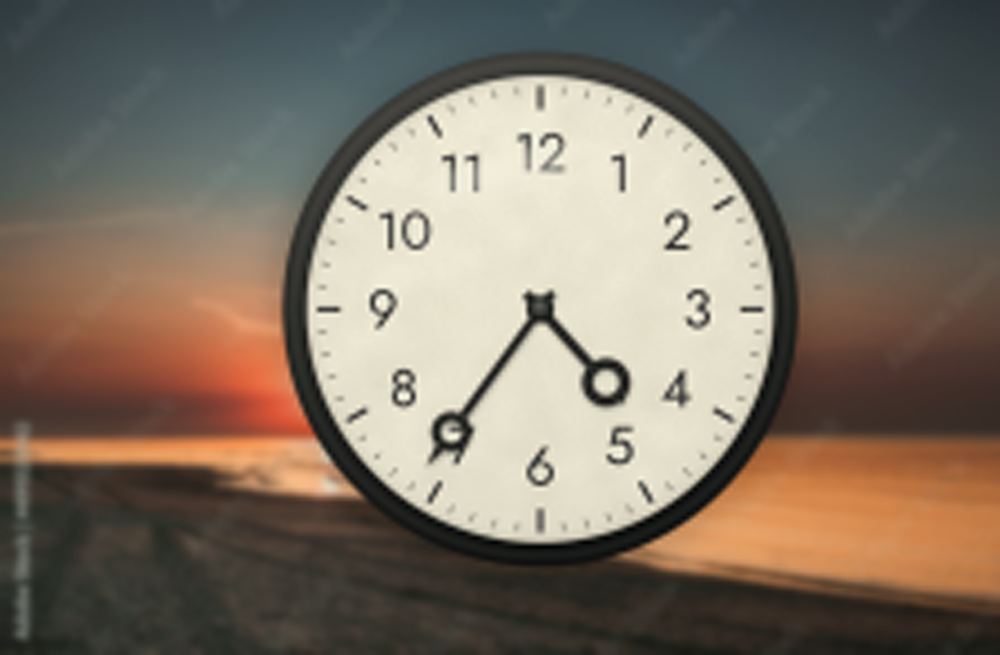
4:36
